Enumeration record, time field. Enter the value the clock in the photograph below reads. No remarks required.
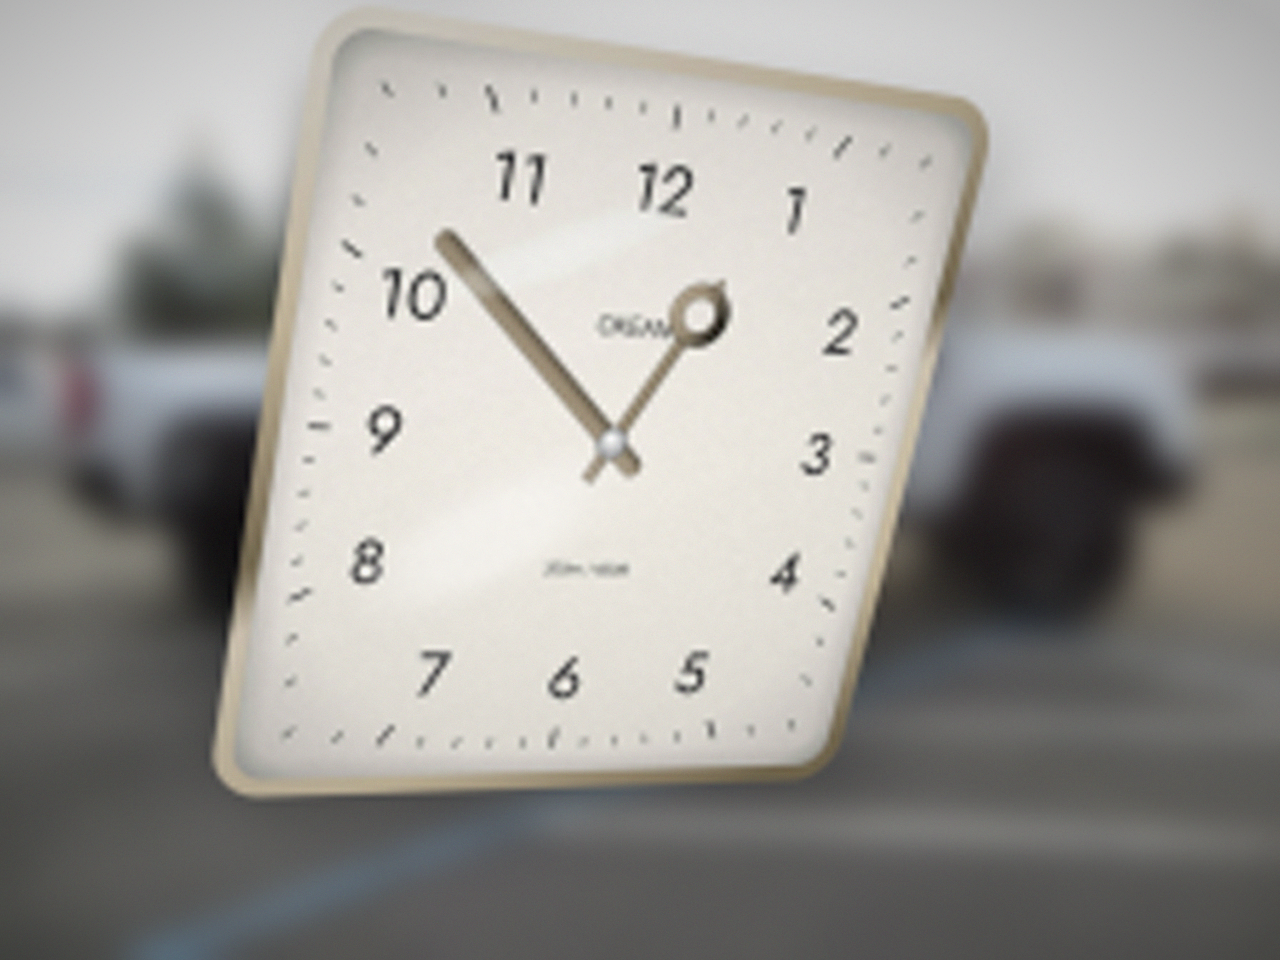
12:52
